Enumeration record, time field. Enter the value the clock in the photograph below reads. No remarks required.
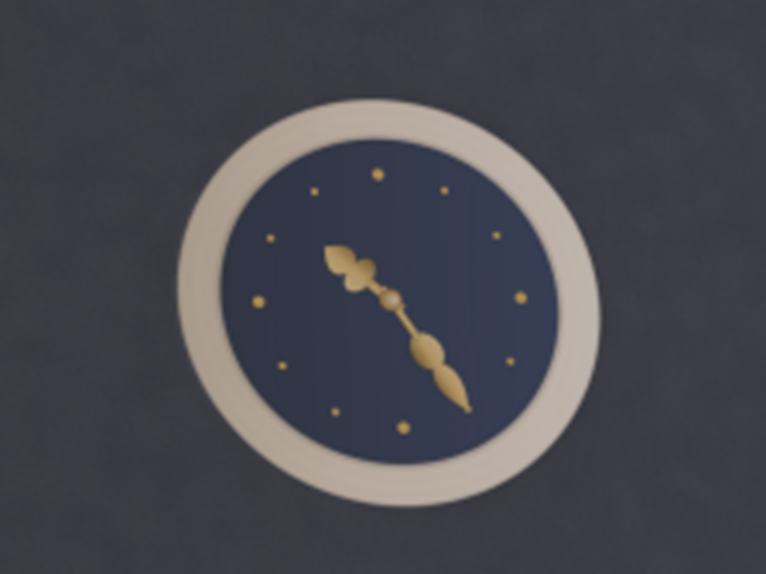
10:25
